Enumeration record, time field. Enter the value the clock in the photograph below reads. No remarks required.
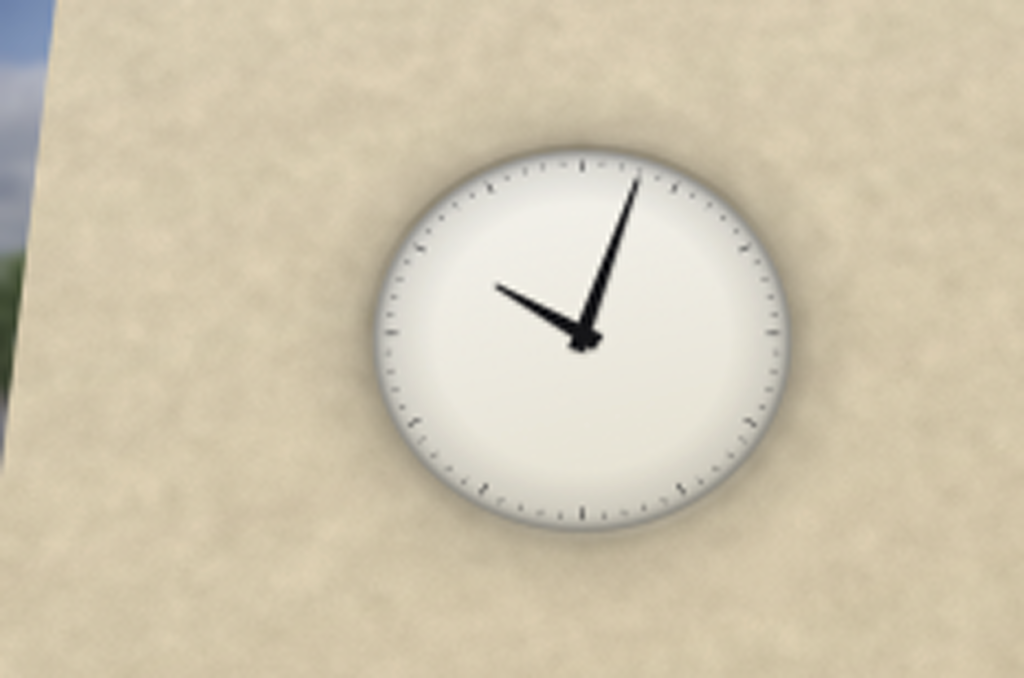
10:03
